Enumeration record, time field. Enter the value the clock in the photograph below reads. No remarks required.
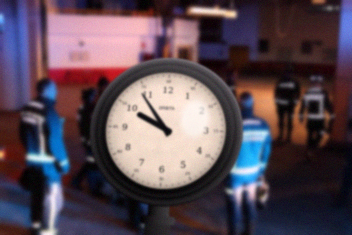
9:54
